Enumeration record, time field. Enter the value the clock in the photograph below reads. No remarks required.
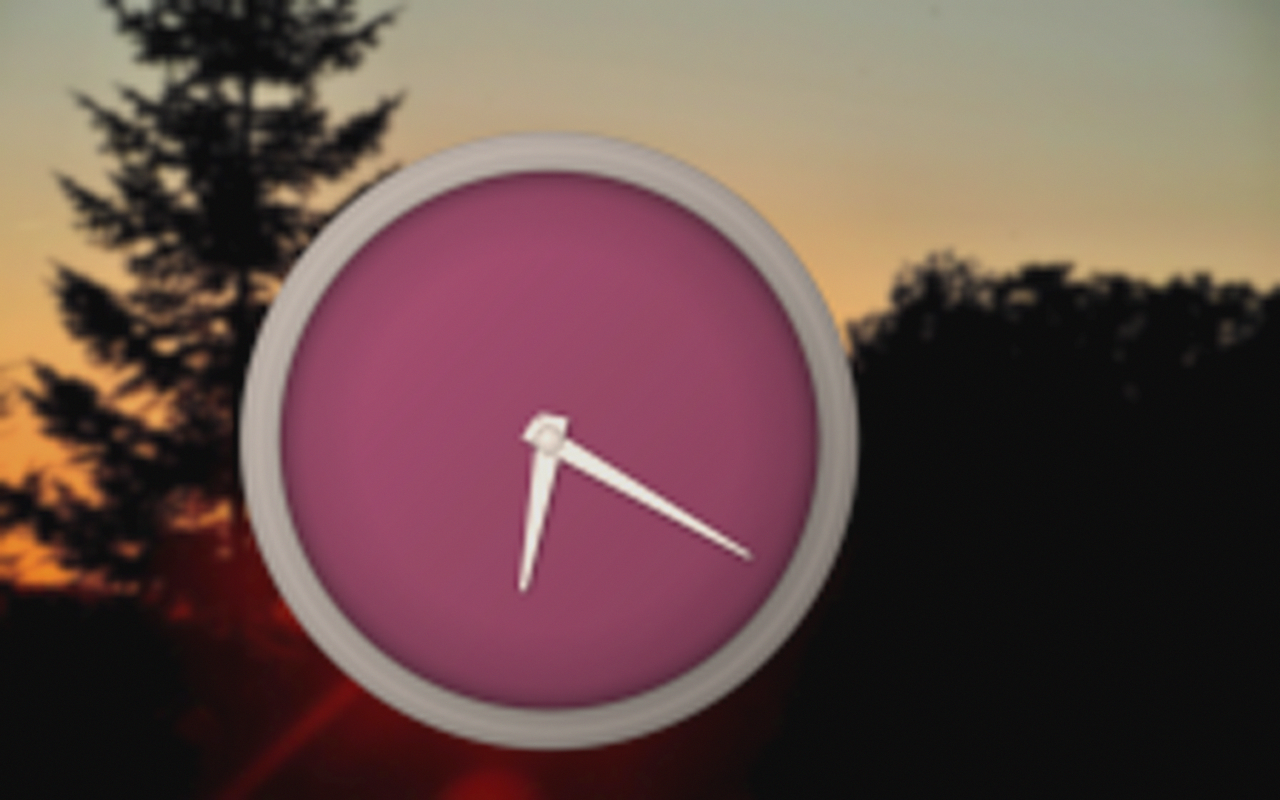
6:20
